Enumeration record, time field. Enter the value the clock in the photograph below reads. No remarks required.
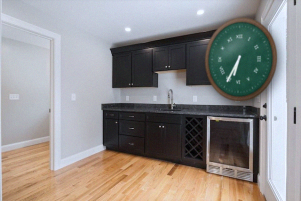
6:35
